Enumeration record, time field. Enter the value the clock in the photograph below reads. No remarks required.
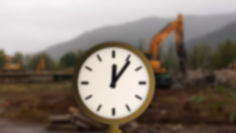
12:06
